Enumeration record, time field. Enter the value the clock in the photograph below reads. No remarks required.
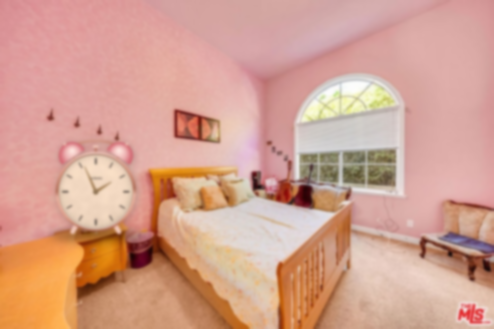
1:56
